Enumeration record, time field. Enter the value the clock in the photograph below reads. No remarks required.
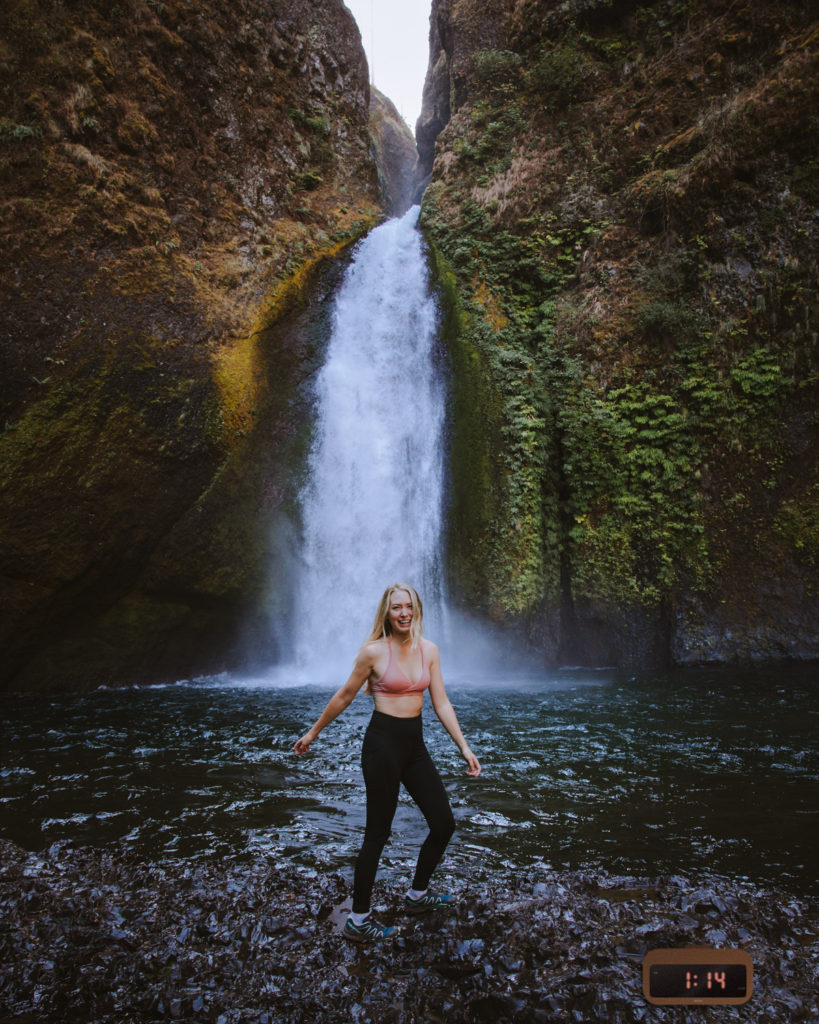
1:14
